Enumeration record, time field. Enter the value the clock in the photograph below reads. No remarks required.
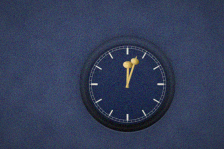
12:03
